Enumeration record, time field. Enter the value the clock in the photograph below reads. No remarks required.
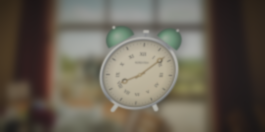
8:08
